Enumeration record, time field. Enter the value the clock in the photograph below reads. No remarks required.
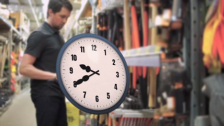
9:40
